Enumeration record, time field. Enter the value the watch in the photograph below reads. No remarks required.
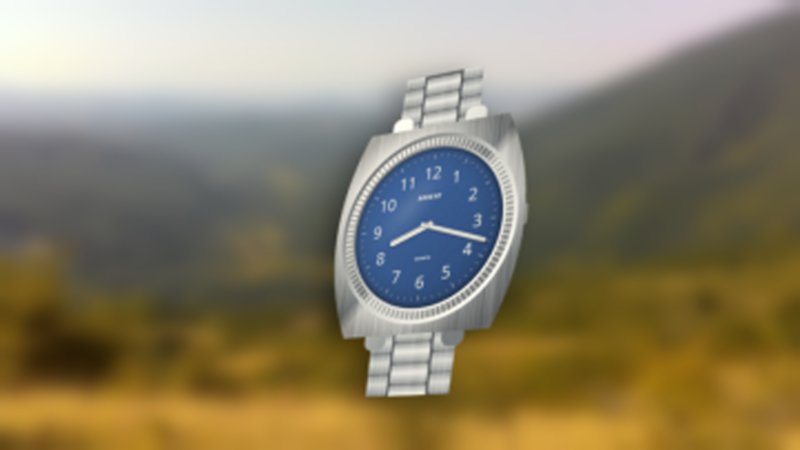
8:18
